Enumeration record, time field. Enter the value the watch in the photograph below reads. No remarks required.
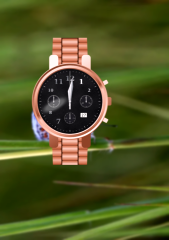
12:01
